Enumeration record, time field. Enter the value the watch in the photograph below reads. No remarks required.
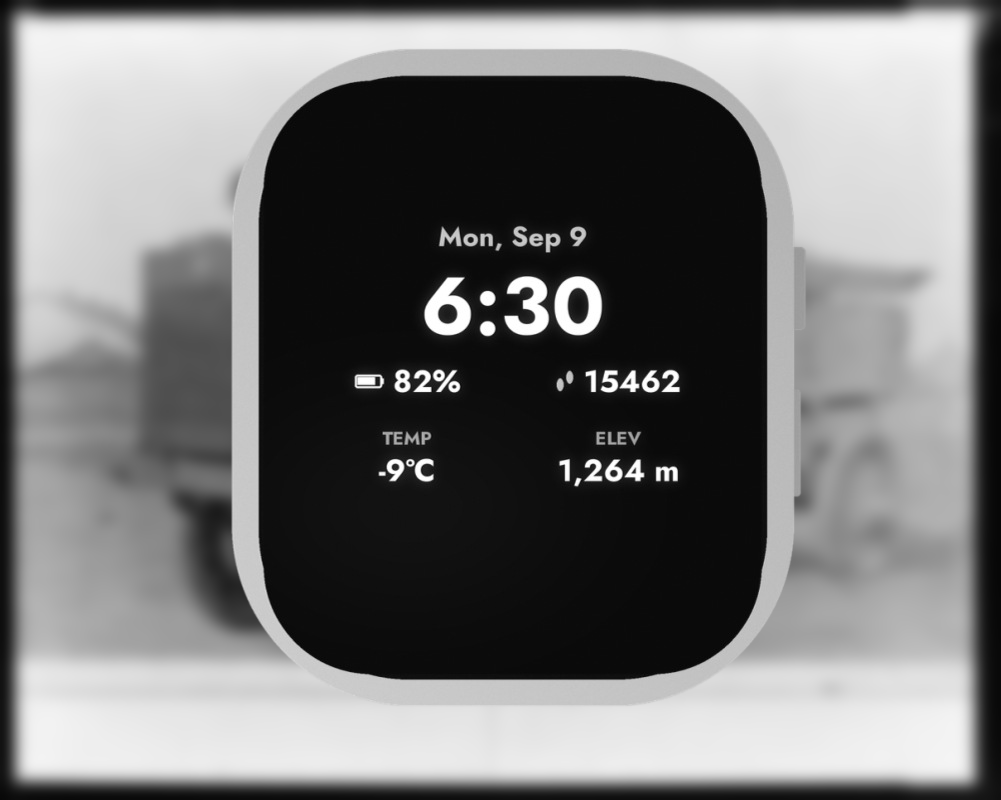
6:30
